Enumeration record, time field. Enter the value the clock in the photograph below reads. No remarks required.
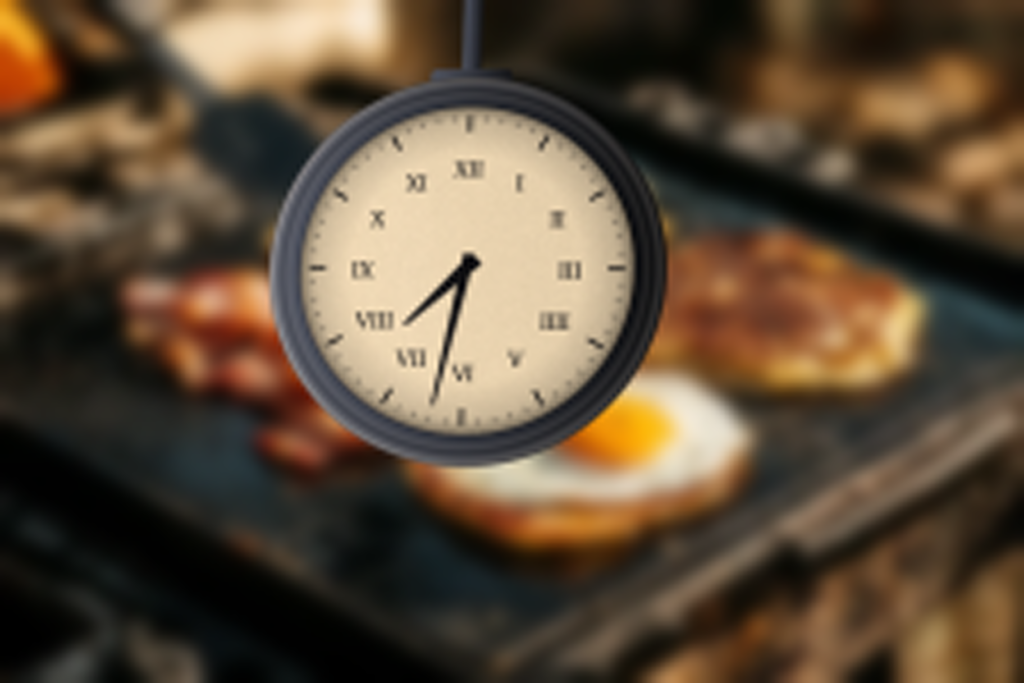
7:32
